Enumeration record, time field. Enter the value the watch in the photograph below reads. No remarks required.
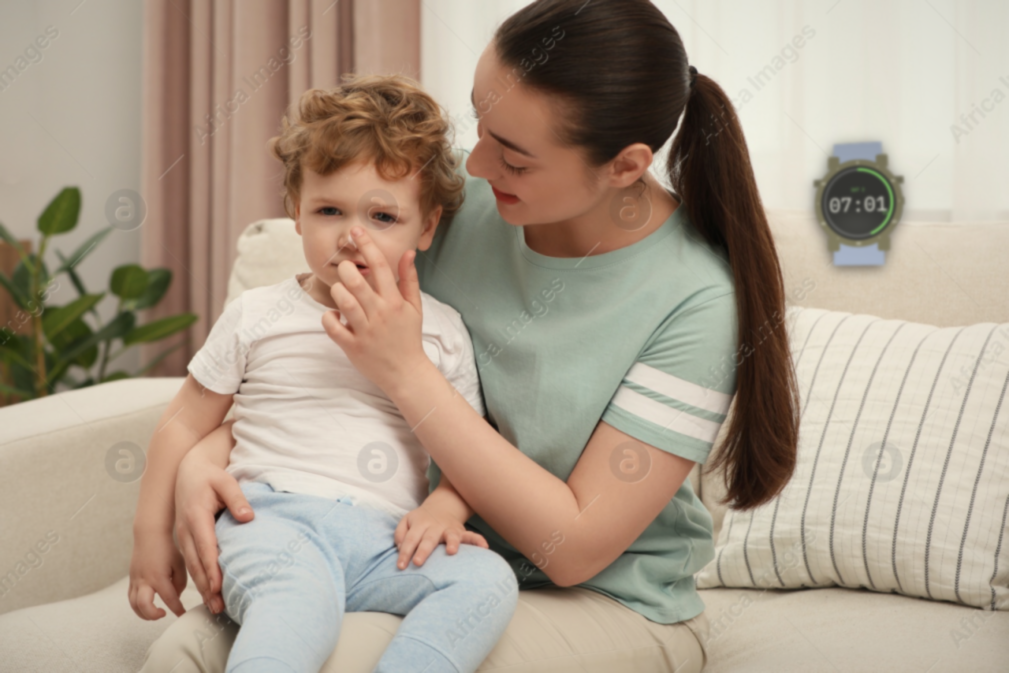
7:01
